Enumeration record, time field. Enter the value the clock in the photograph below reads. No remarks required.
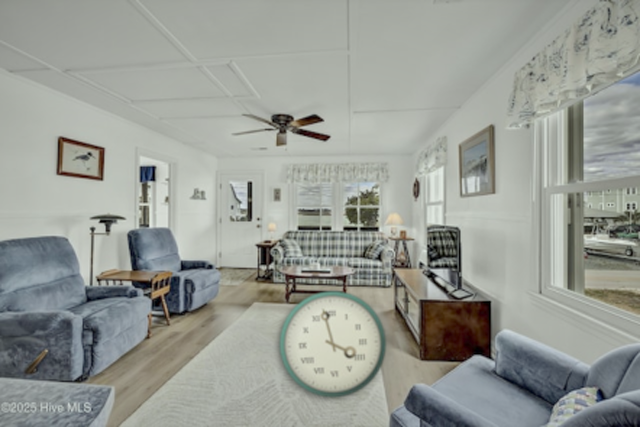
3:58
